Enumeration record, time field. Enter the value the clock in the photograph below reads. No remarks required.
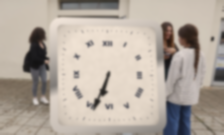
6:34
